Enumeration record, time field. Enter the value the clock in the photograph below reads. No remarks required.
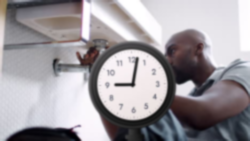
9:02
